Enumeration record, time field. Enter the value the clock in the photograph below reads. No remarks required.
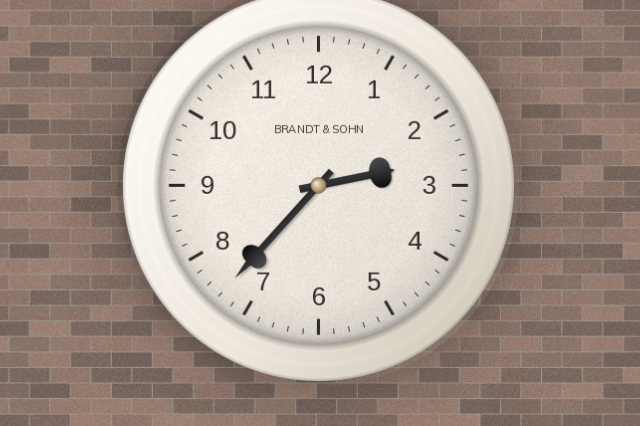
2:37
